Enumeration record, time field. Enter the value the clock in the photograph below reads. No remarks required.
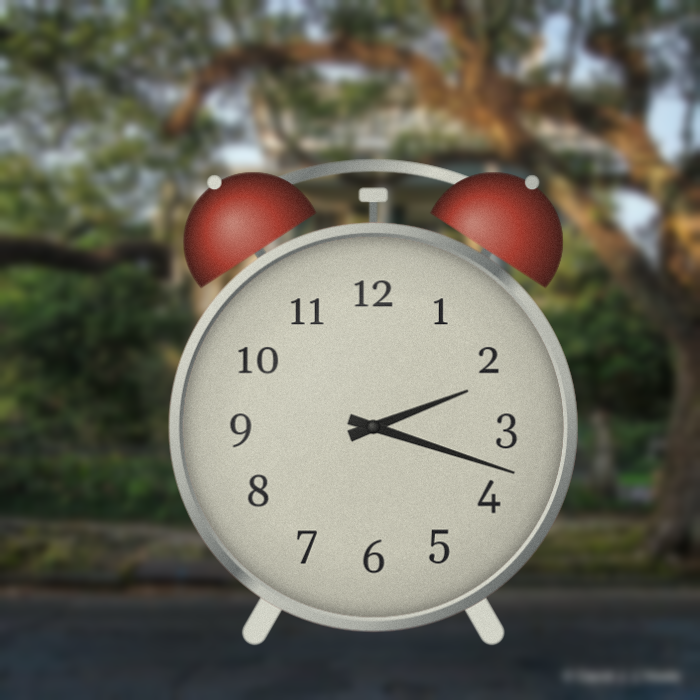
2:18
